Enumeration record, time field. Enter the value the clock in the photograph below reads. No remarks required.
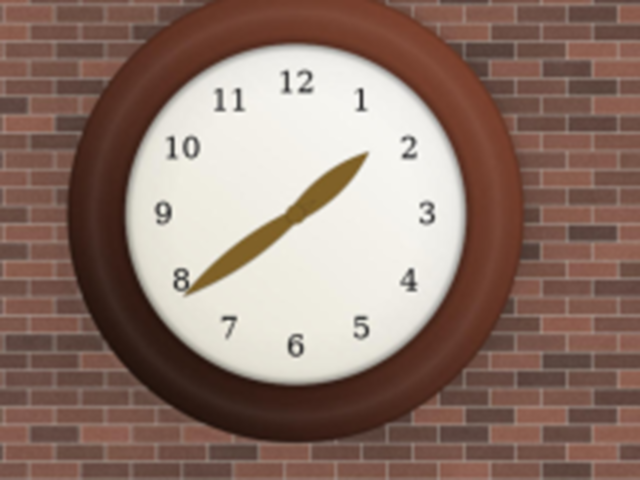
1:39
